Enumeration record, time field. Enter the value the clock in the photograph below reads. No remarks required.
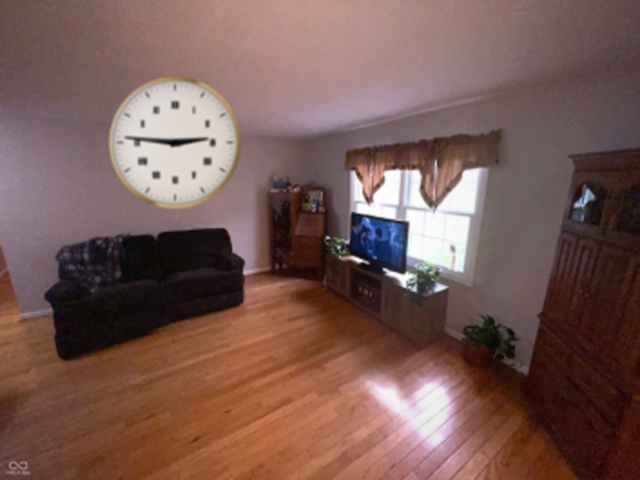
2:46
